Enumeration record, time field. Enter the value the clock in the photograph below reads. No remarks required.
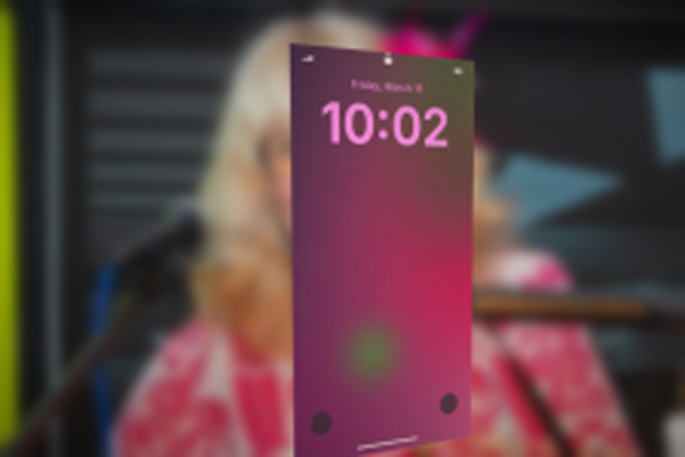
10:02
